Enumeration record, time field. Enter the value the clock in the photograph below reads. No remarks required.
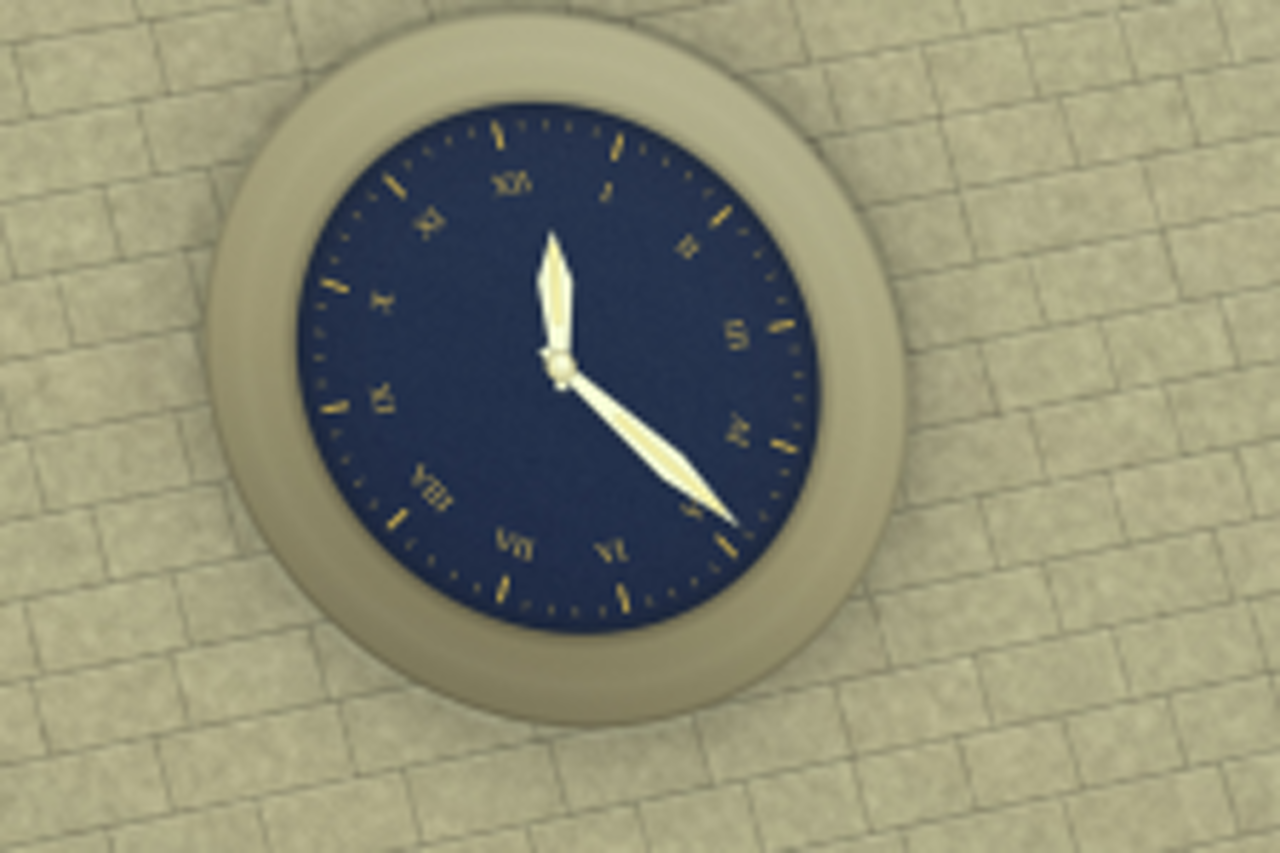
12:24
